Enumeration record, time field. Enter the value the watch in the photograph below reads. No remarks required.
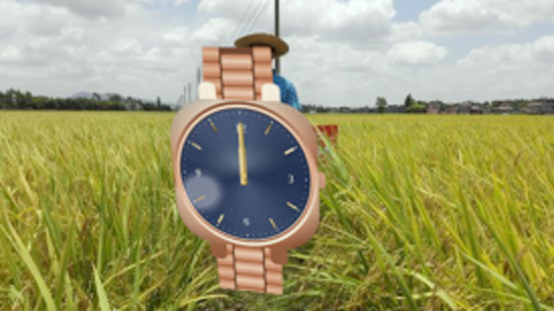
12:00
